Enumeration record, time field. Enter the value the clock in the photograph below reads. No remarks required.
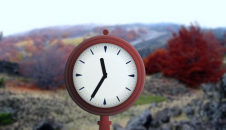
11:35
